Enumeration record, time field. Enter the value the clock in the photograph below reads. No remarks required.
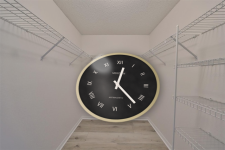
12:23
